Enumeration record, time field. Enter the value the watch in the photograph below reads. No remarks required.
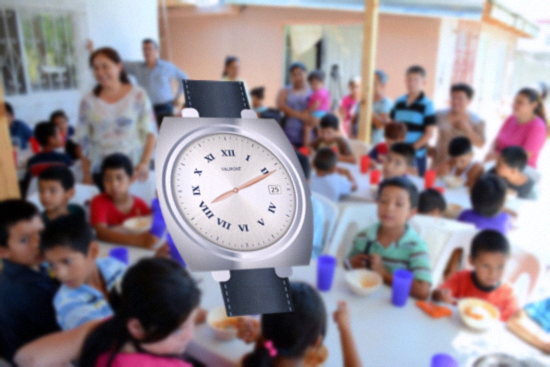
8:11
